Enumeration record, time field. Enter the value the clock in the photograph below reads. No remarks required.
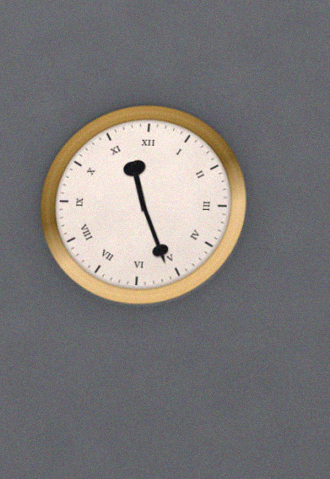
11:26
